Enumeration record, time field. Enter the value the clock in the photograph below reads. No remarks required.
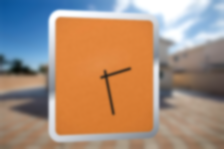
2:28
